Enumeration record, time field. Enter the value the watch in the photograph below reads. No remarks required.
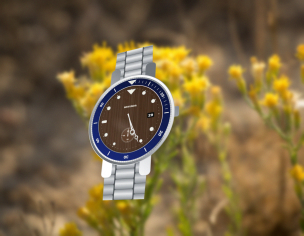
5:26
